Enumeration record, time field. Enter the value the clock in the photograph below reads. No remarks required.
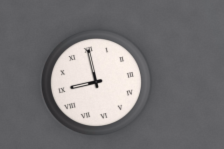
9:00
